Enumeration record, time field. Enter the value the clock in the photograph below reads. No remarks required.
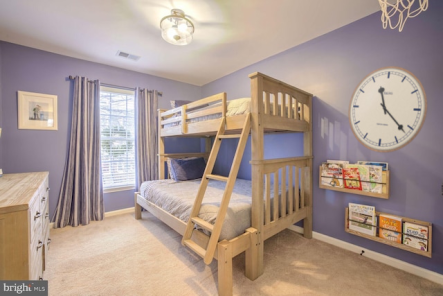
11:22
